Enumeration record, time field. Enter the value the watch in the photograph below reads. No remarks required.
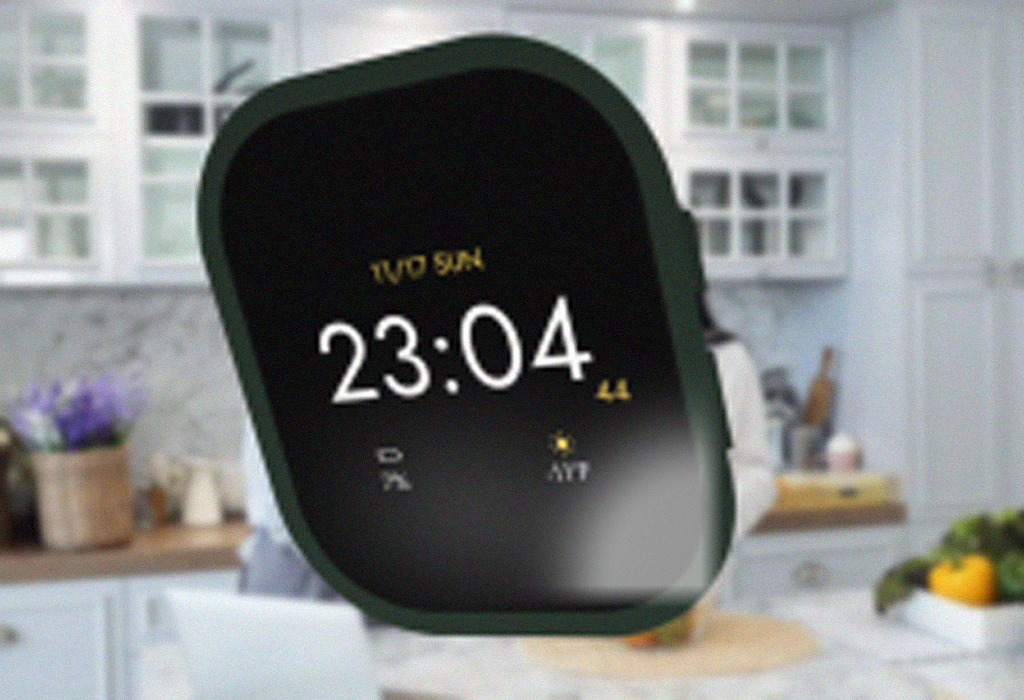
23:04
